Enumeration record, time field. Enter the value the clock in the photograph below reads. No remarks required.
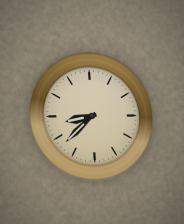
8:38
